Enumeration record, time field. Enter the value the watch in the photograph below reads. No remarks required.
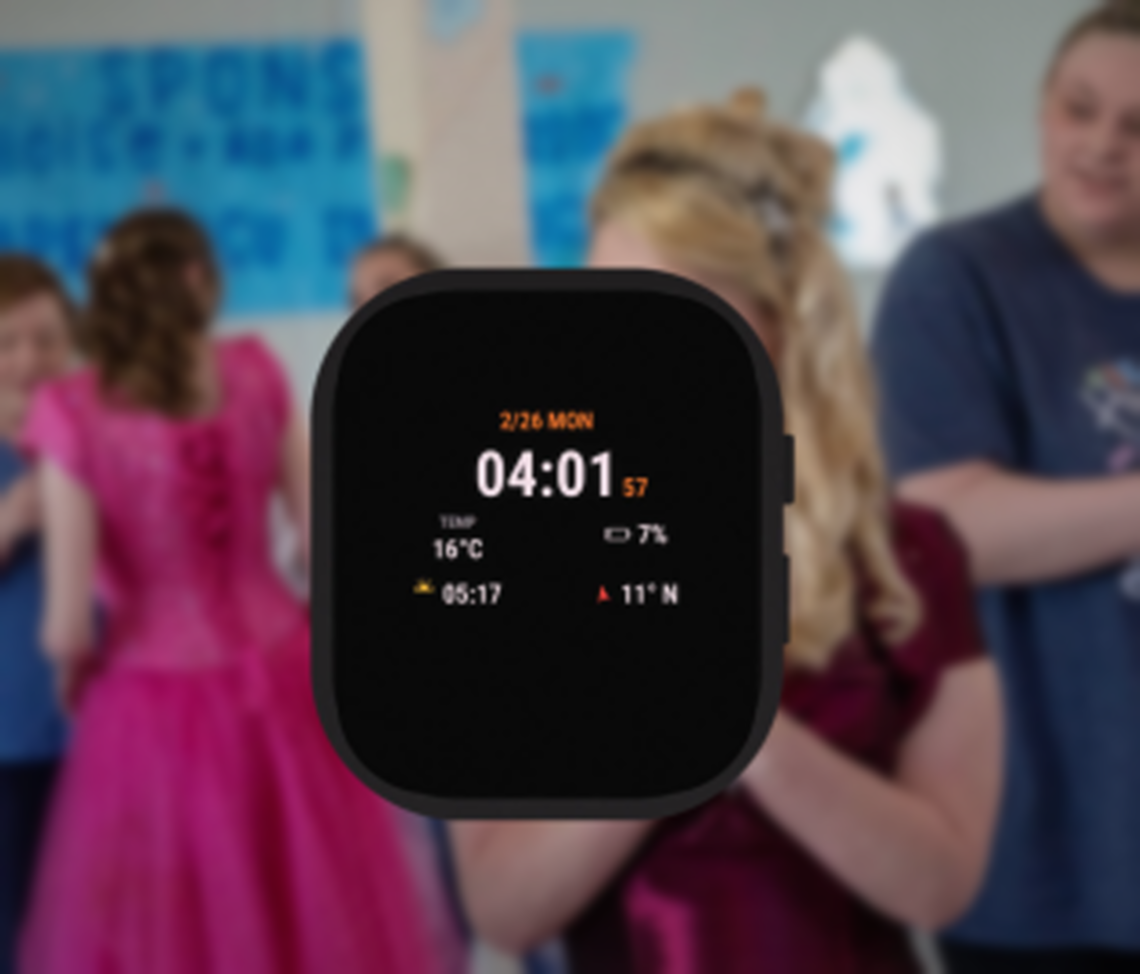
4:01
